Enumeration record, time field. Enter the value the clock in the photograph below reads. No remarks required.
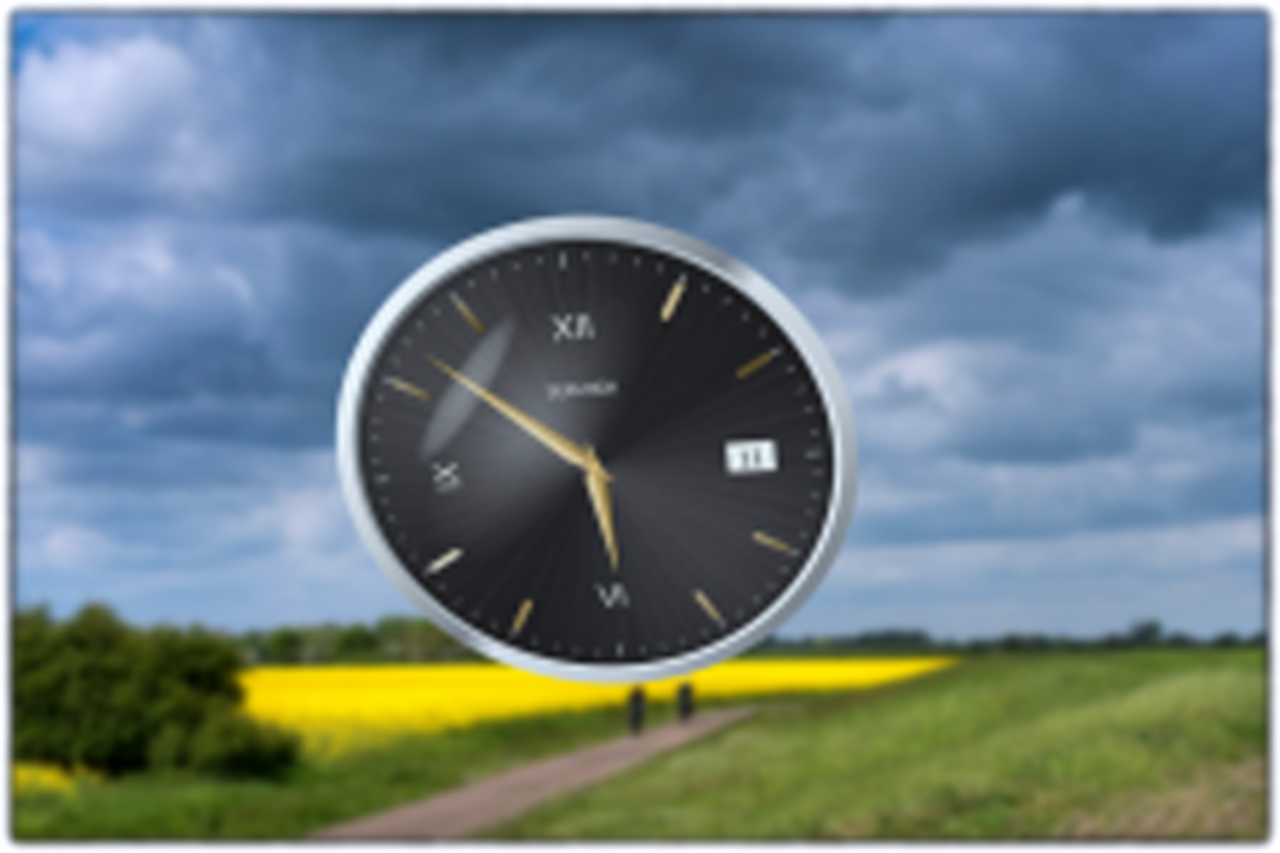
5:52
